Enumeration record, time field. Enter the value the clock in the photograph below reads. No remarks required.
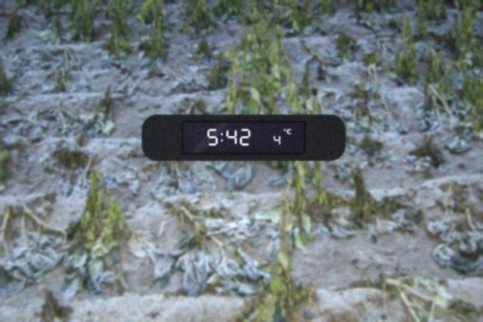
5:42
